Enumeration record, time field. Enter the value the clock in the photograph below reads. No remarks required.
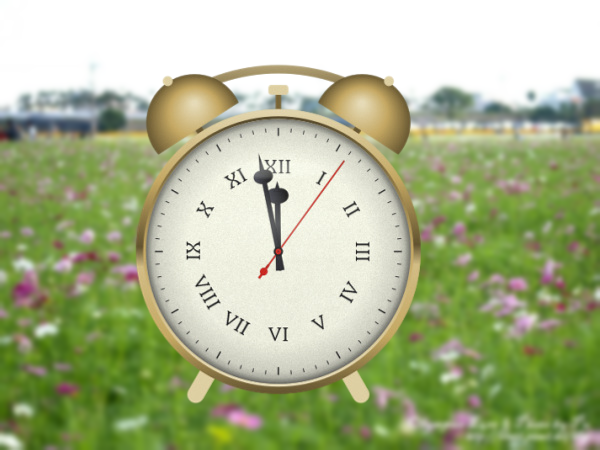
11:58:06
